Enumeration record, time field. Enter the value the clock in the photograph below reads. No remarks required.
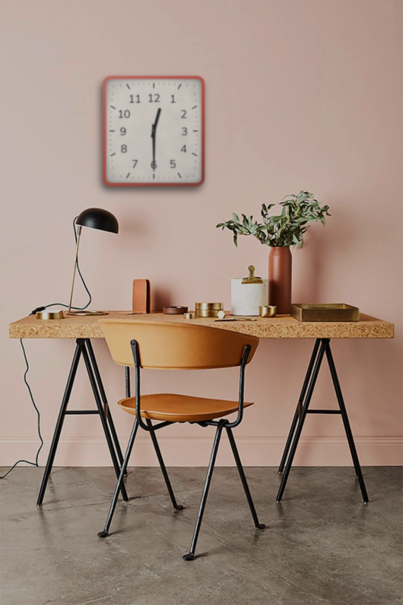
12:30
